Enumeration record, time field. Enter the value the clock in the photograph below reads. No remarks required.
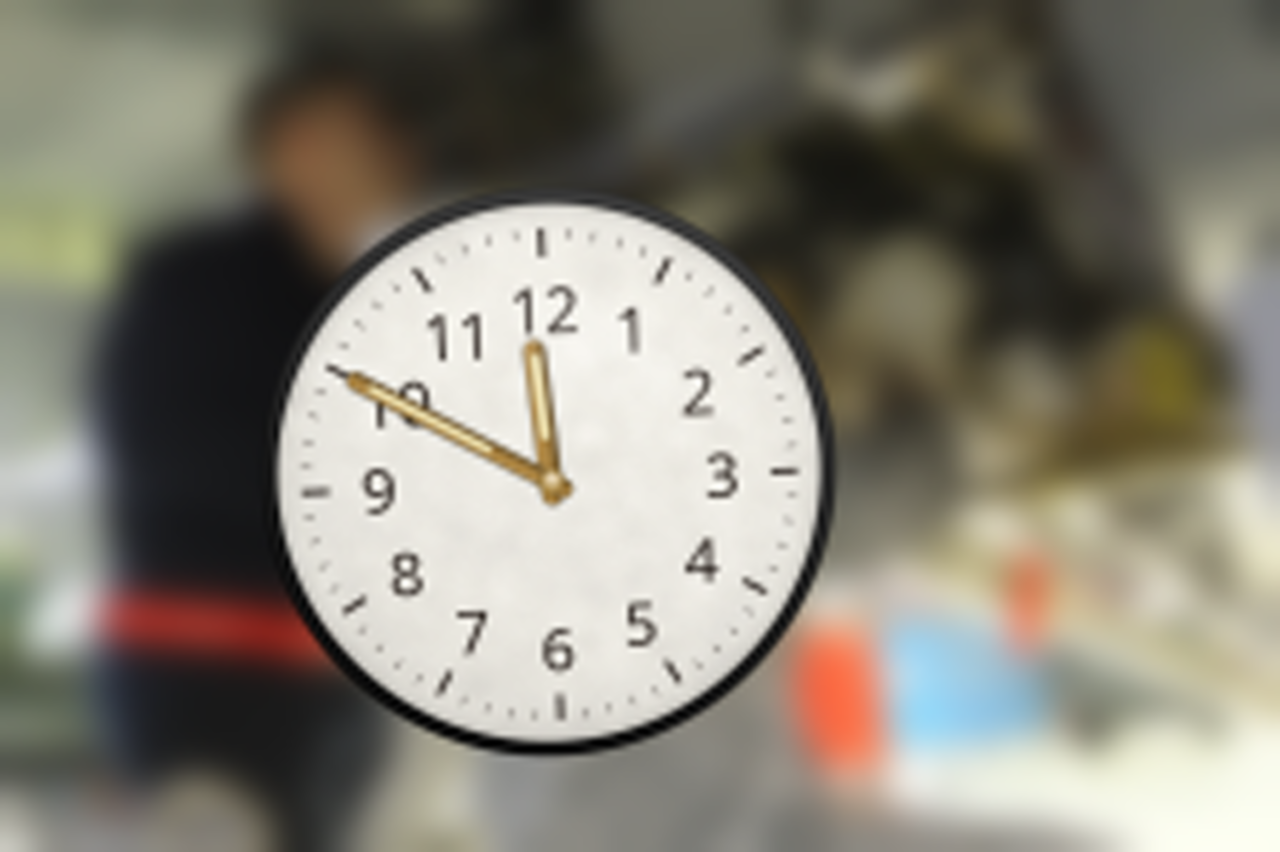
11:50
